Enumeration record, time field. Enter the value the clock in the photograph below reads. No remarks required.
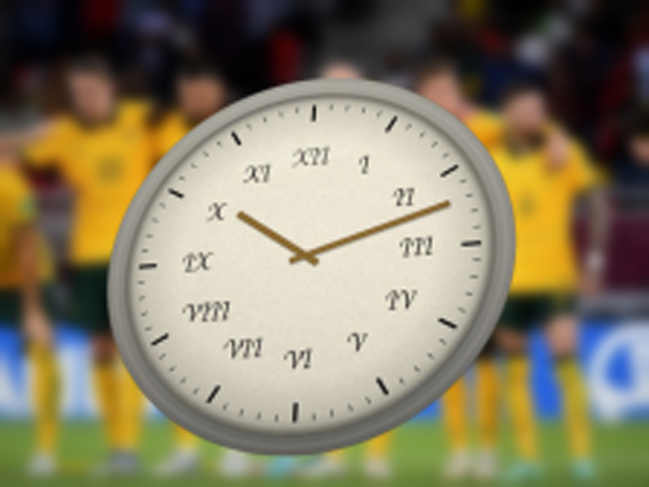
10:12
